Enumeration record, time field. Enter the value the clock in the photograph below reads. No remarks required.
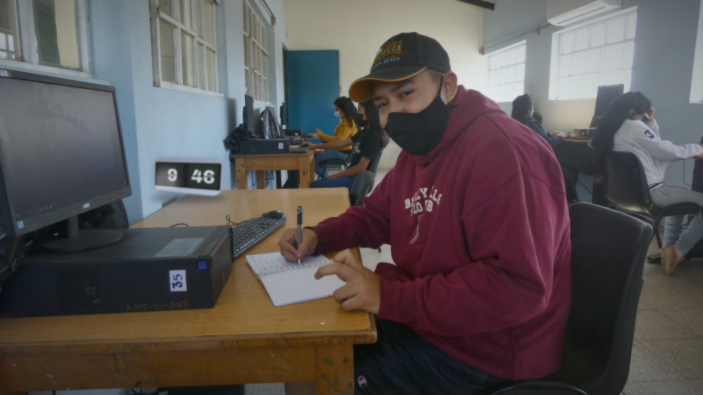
9:46
